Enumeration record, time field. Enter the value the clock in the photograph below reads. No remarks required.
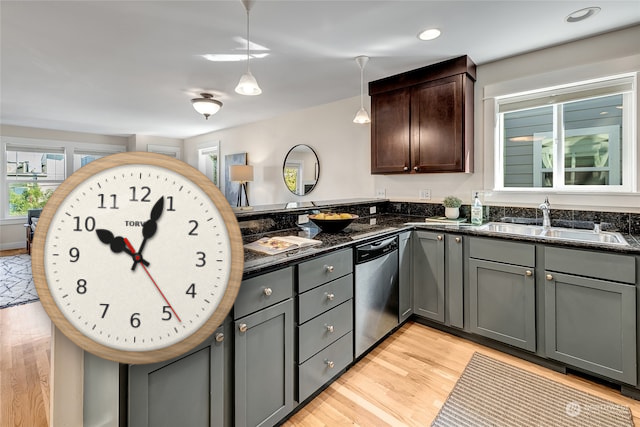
10:03:24
